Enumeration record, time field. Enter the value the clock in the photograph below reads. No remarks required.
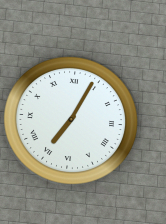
7:04
